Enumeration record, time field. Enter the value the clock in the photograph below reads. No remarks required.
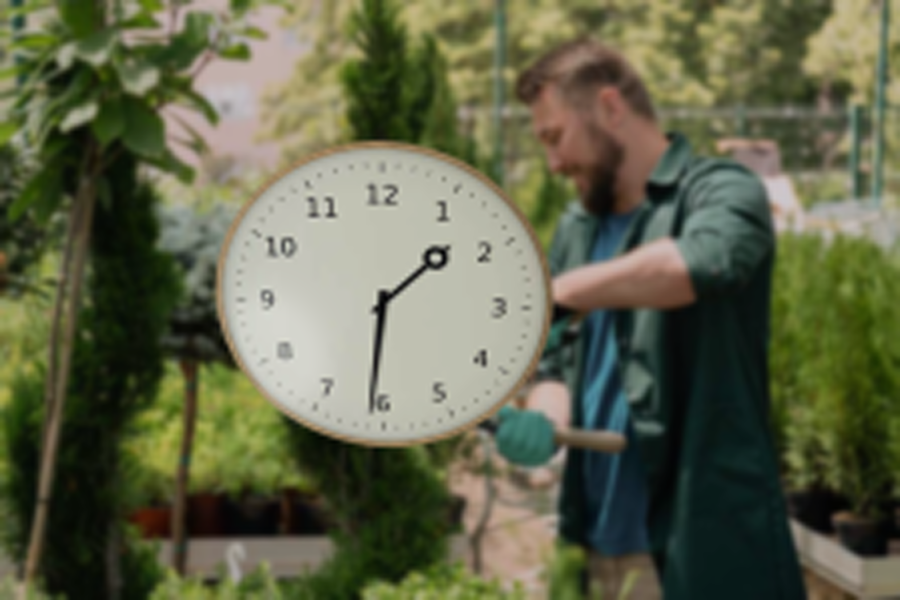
1:31
